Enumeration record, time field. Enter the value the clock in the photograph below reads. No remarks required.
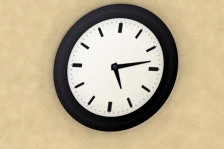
5:13
